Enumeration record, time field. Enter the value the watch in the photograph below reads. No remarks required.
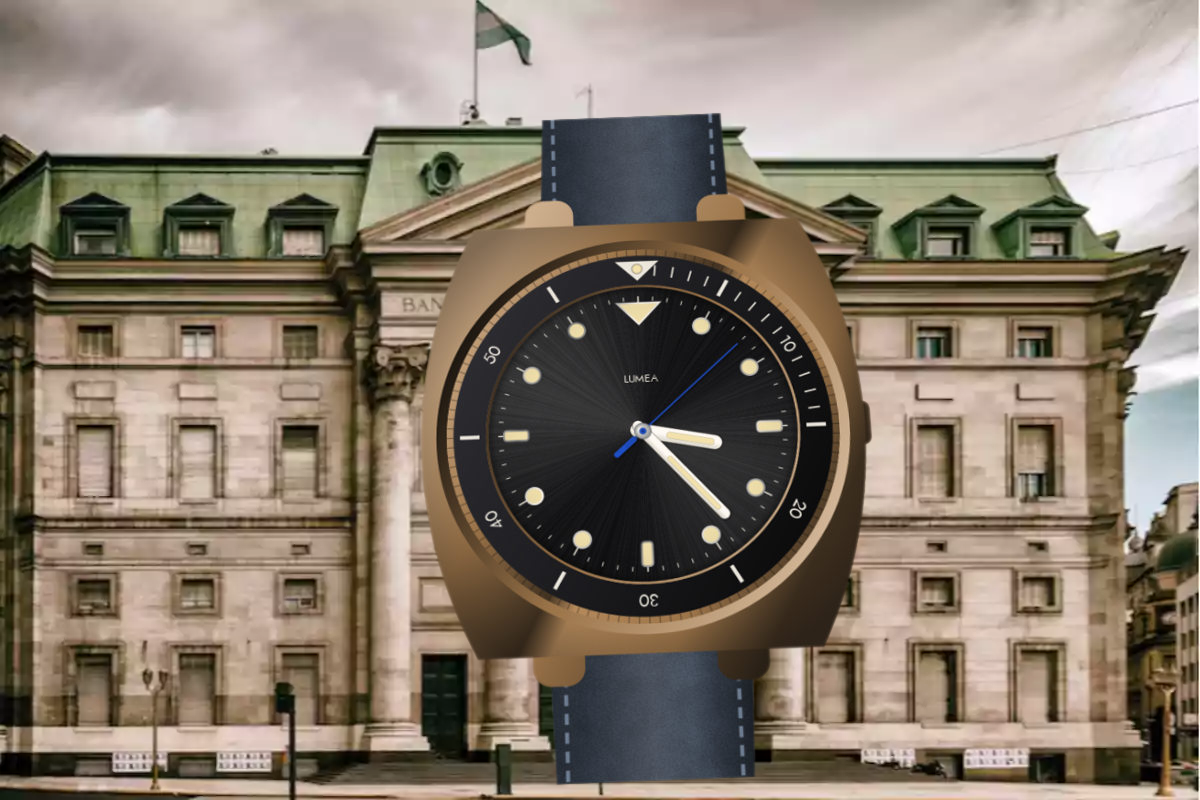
3:23:08
